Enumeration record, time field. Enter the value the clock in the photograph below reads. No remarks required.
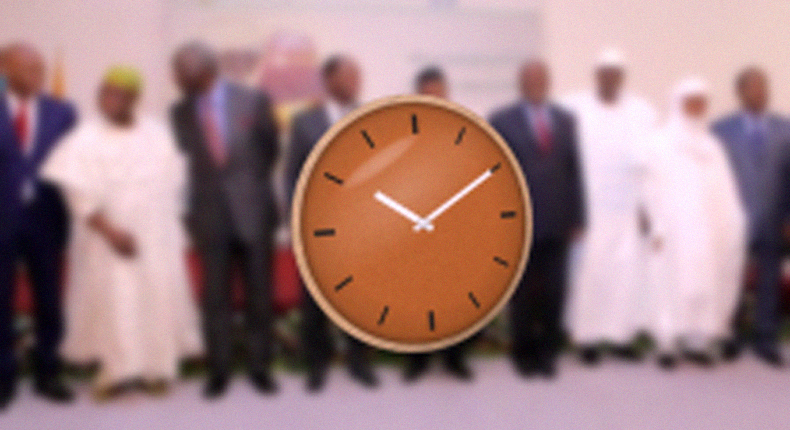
10:10
